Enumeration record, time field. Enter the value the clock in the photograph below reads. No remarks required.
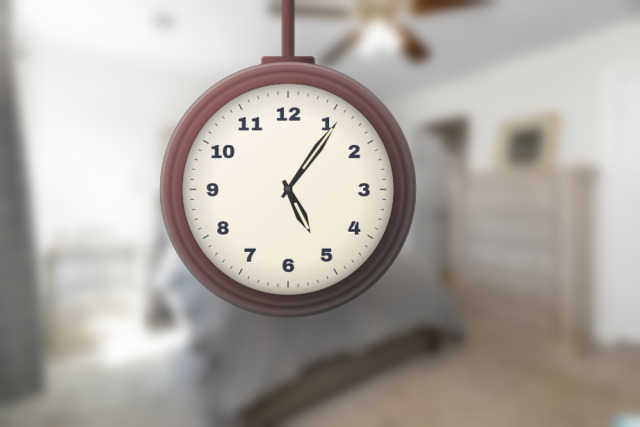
5:06
